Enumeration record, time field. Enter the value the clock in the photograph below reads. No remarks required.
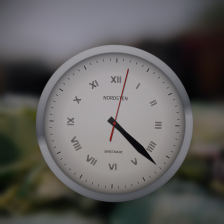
4:22:02
